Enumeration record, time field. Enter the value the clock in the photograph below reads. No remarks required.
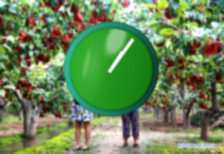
1:06
